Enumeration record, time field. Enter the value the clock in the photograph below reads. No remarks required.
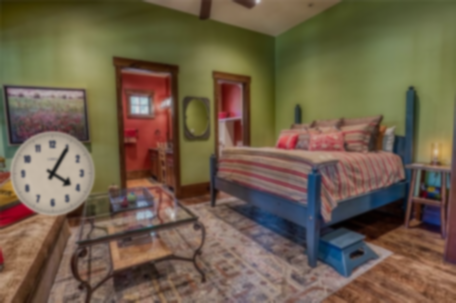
4:05
